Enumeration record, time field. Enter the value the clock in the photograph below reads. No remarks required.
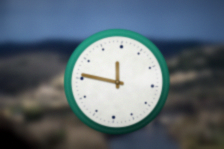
11:46
